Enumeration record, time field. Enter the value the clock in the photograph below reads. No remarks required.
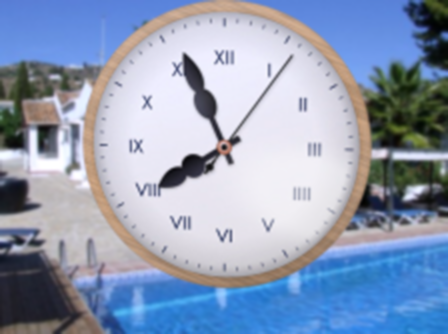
7:56:06
